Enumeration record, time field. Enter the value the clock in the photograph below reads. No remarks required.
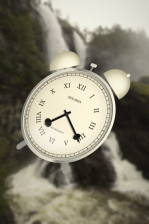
7:21
